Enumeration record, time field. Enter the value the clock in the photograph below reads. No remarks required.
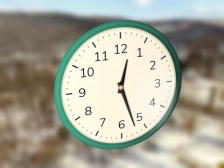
12:27
